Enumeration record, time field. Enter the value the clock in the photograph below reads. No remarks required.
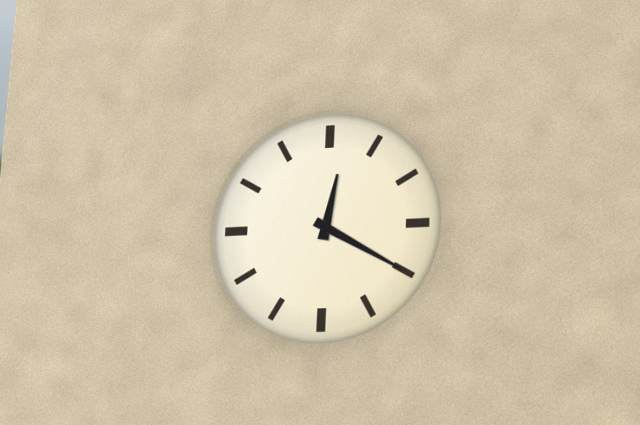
12:20
